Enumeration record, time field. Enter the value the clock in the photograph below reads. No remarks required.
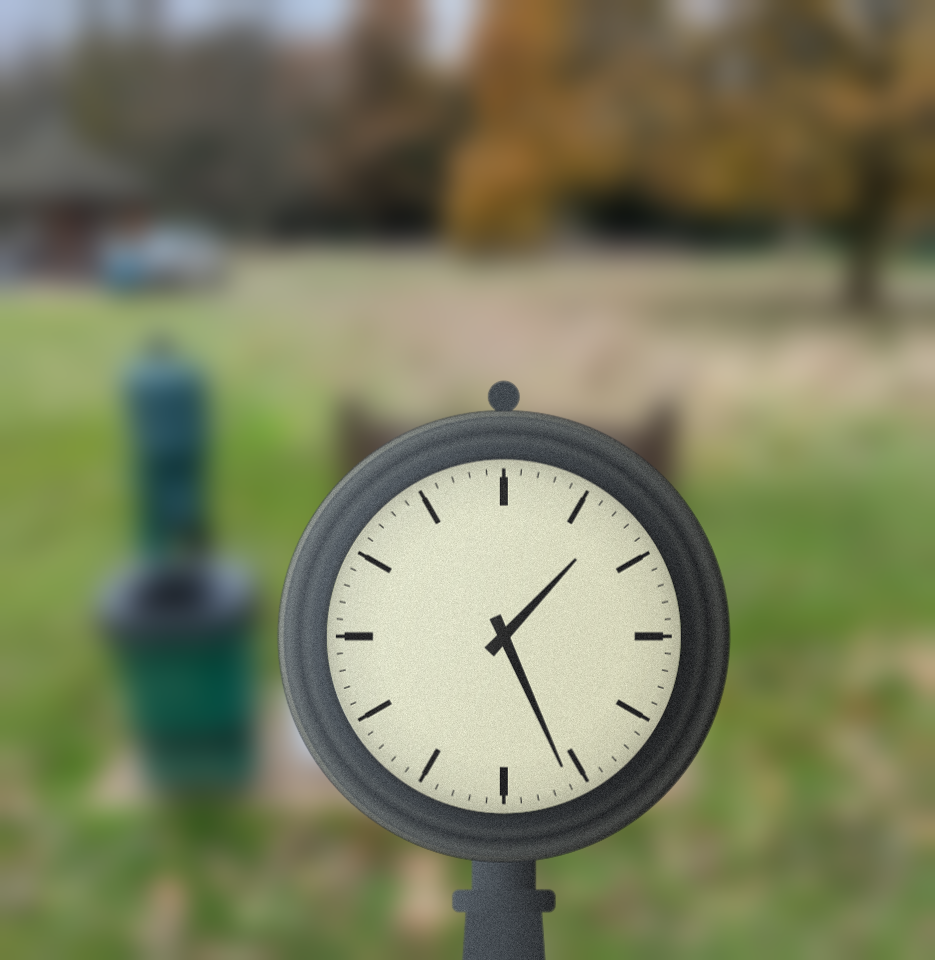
1:26
